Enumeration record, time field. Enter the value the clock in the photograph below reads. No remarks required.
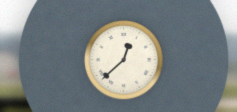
12:38
